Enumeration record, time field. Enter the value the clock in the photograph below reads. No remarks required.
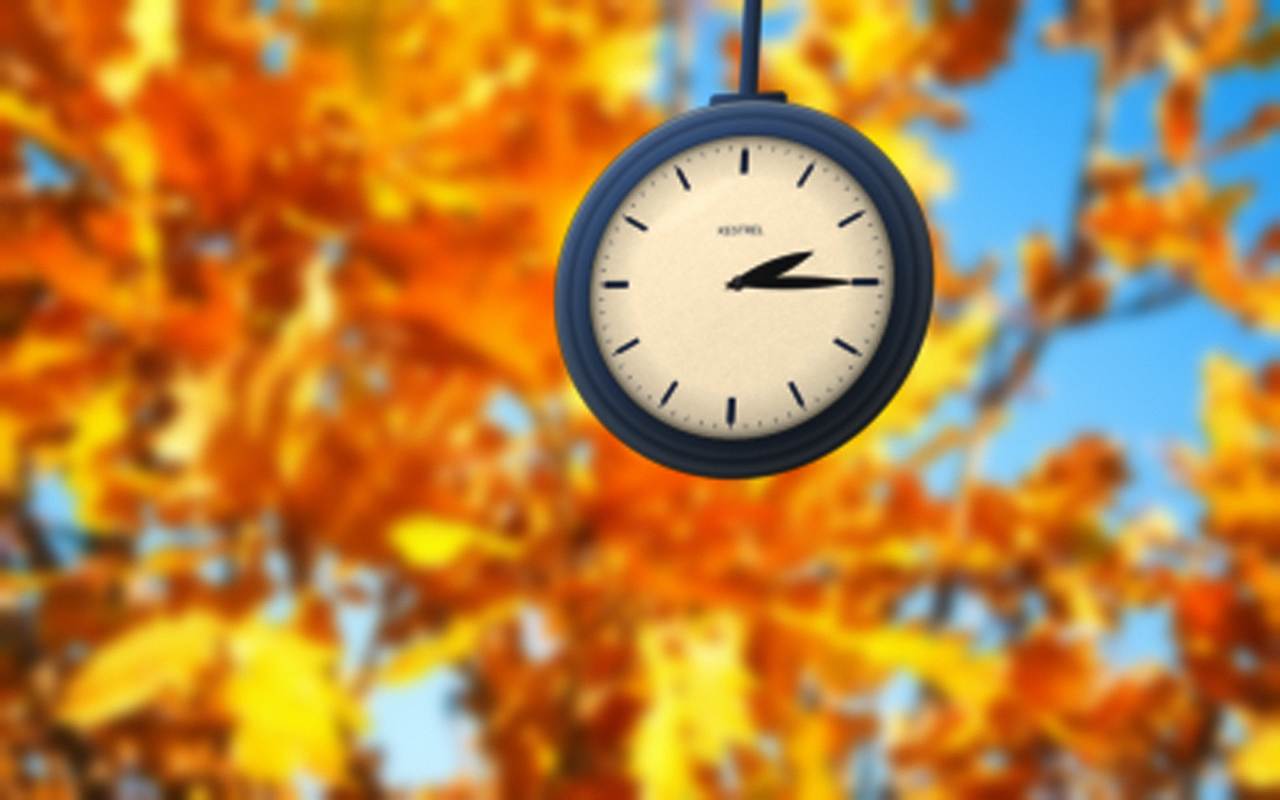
2:15
